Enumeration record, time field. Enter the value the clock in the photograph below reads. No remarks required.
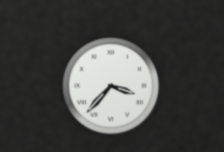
3:37
